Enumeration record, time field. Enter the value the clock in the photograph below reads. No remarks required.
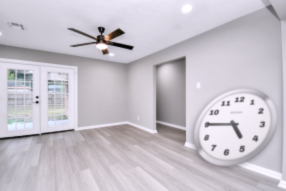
4:45
